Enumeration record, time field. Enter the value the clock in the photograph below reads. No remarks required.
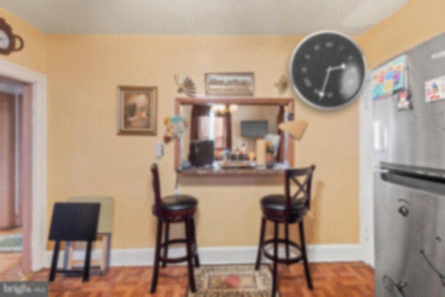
2:33
